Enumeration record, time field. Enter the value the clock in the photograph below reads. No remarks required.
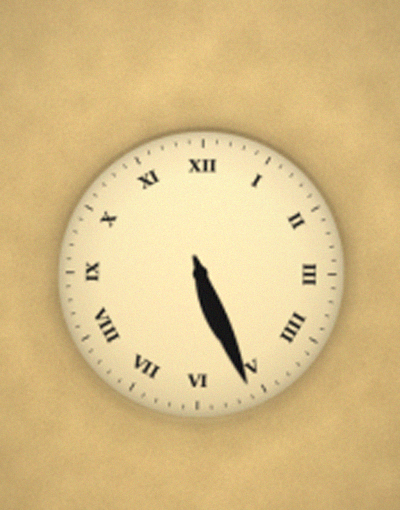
5:26
